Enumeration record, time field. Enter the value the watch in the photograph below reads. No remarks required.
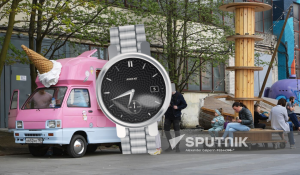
6:42
